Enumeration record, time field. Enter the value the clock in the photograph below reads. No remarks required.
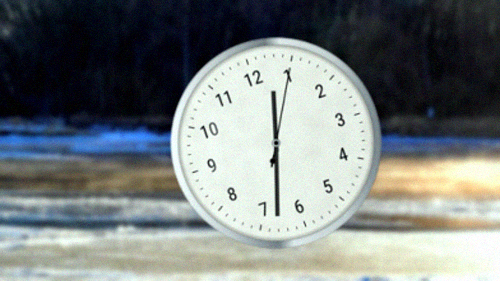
12:33:05
